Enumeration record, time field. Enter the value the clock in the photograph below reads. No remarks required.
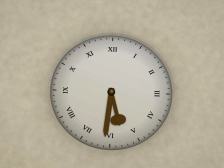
5:31
